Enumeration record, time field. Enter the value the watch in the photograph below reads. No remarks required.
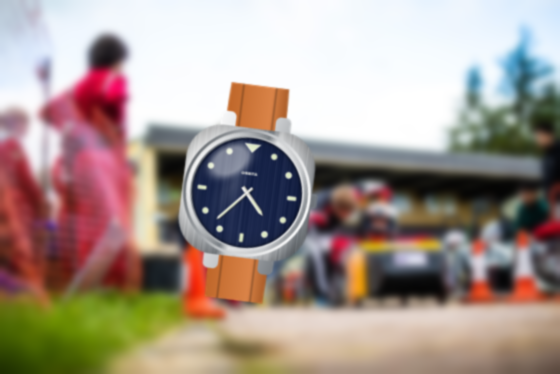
4:37
